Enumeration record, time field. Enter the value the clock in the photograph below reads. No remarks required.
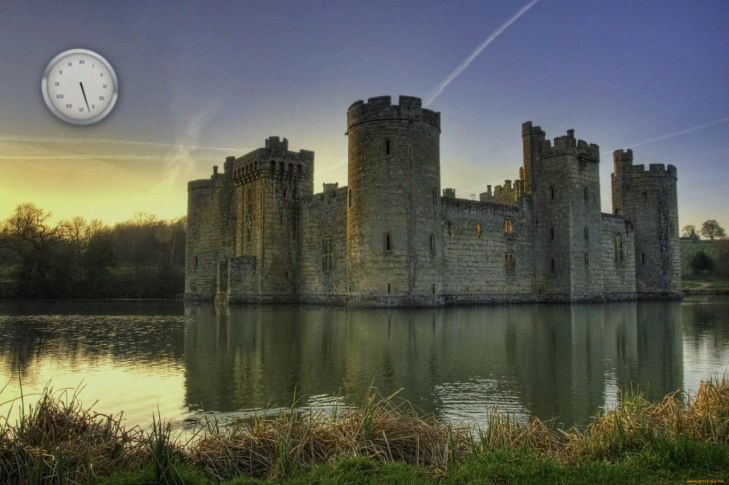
5:27
